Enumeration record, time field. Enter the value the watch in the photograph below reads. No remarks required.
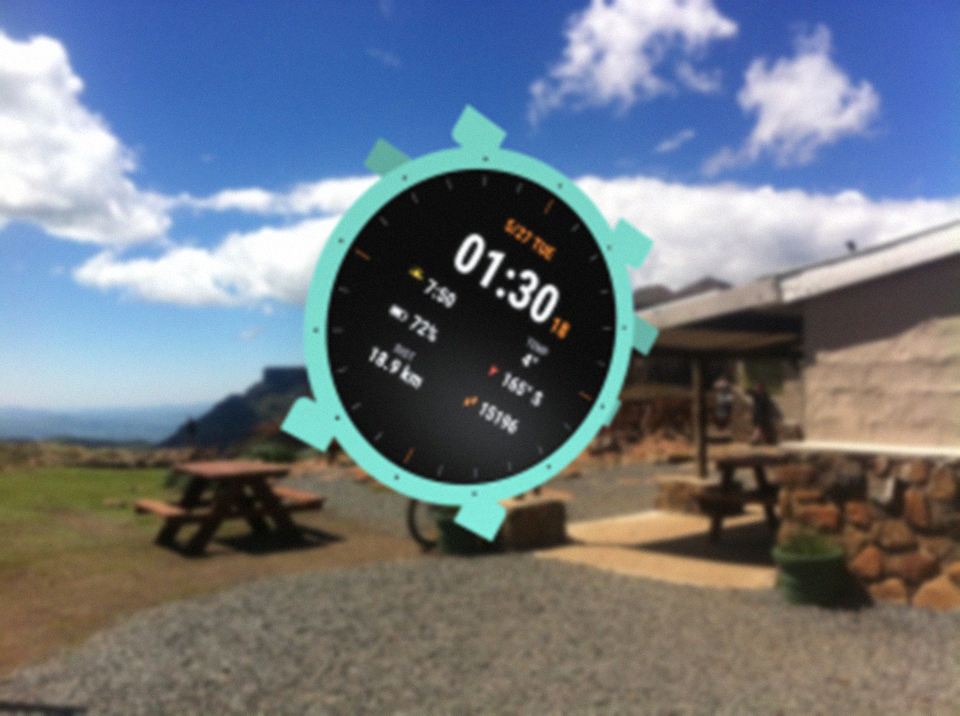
1:30
